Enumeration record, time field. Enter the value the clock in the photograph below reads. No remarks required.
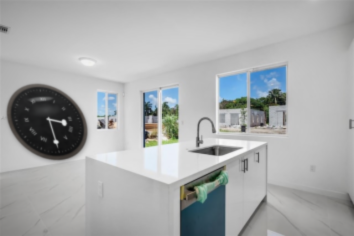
3:30
